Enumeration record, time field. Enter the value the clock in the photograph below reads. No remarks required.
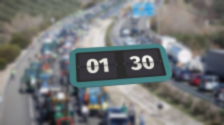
1:30
